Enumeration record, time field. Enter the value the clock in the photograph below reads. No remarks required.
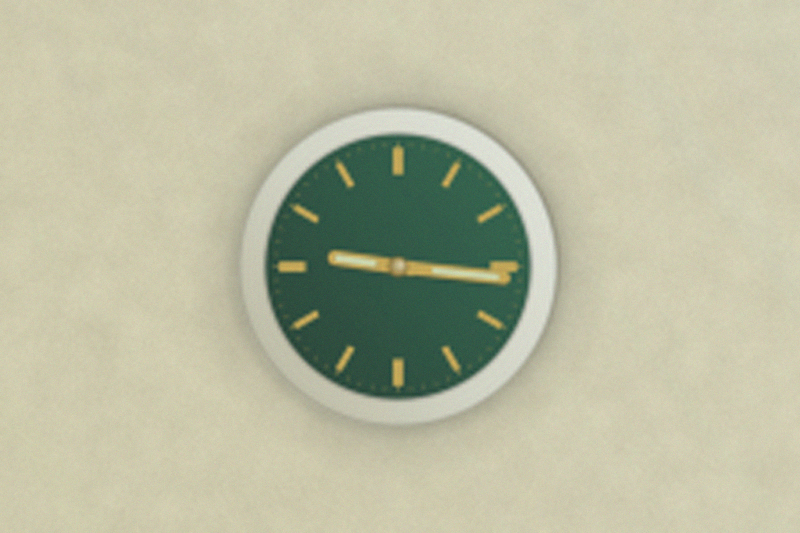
9:16
